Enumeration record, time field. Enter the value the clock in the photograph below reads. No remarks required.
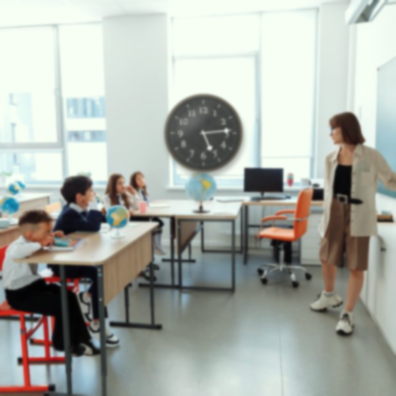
5:14
